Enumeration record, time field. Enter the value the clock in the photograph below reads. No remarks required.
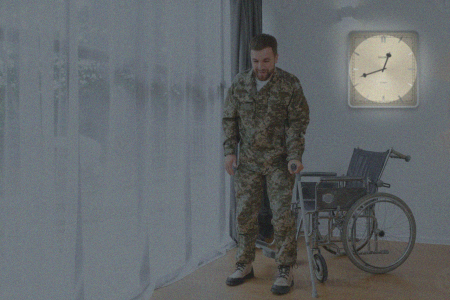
12:42
